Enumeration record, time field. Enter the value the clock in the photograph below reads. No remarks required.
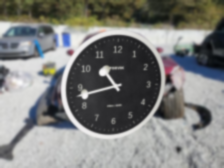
10:43
